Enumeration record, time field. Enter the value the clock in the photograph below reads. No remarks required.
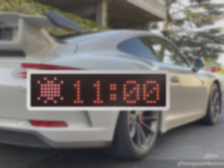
11:00
